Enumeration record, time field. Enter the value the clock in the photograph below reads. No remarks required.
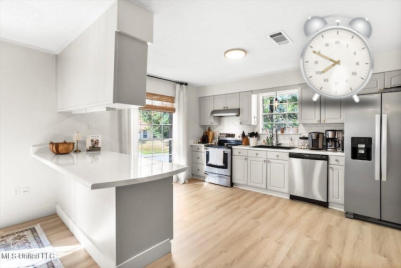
7:49
